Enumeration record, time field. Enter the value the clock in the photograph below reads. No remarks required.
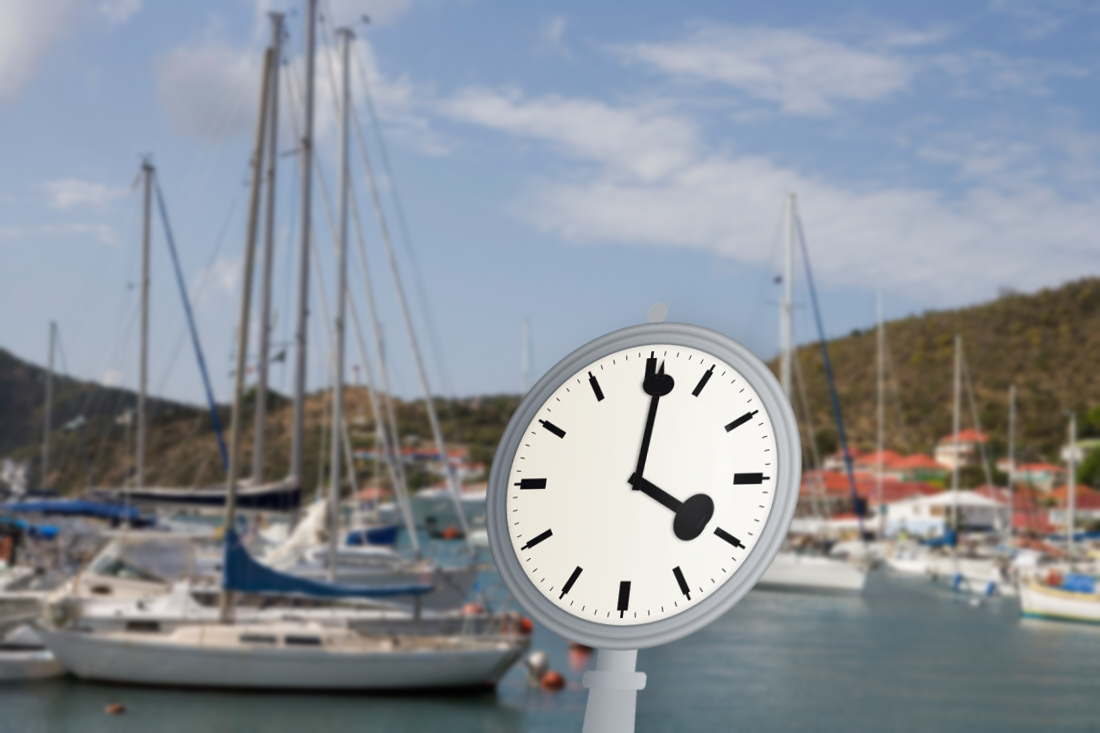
4:01
